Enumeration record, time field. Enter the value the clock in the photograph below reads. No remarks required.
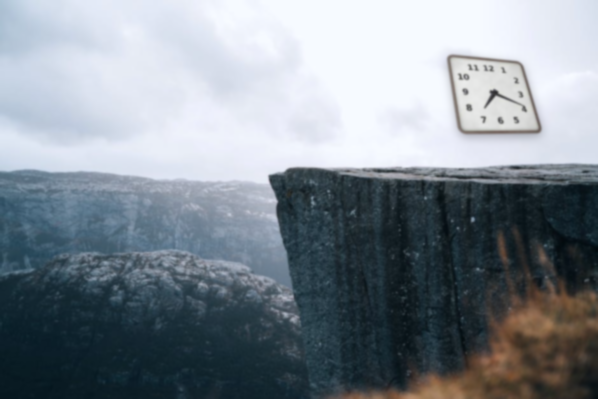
7:19
